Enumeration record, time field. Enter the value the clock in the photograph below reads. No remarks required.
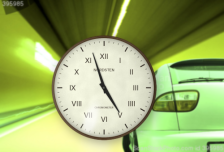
4:57
